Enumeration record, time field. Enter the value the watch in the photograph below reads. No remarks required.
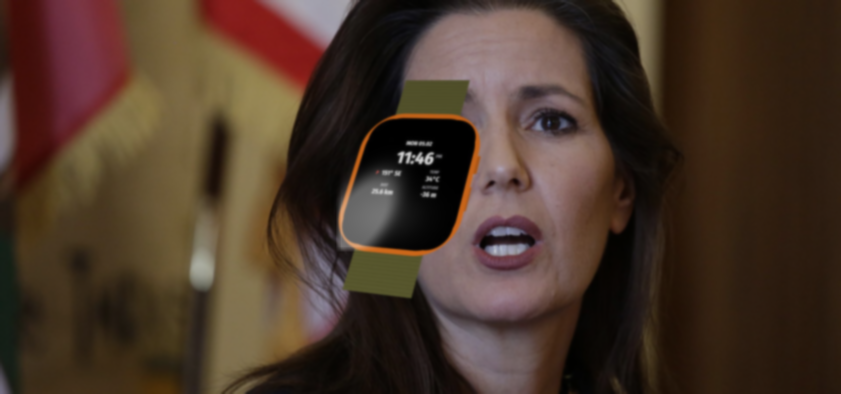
11:46
